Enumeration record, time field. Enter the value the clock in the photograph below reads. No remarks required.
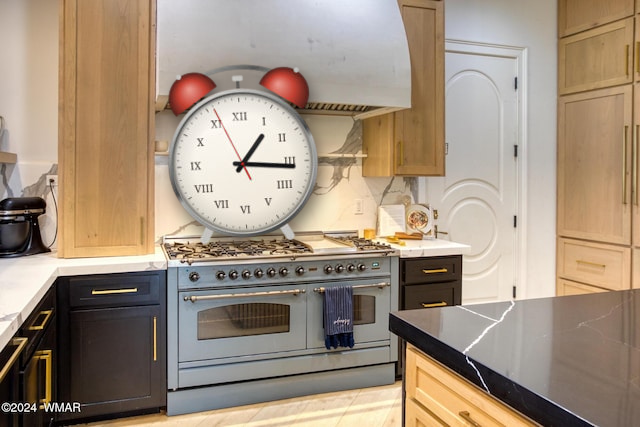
1:15:56
